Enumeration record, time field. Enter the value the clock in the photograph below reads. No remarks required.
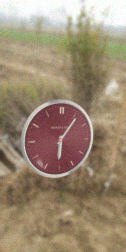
6:06
